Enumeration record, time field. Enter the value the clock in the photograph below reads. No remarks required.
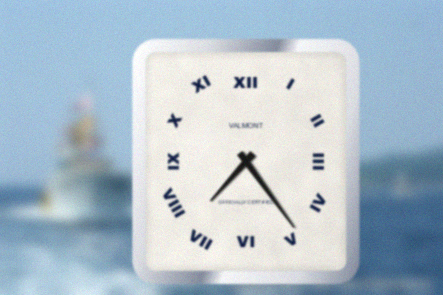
7:24
